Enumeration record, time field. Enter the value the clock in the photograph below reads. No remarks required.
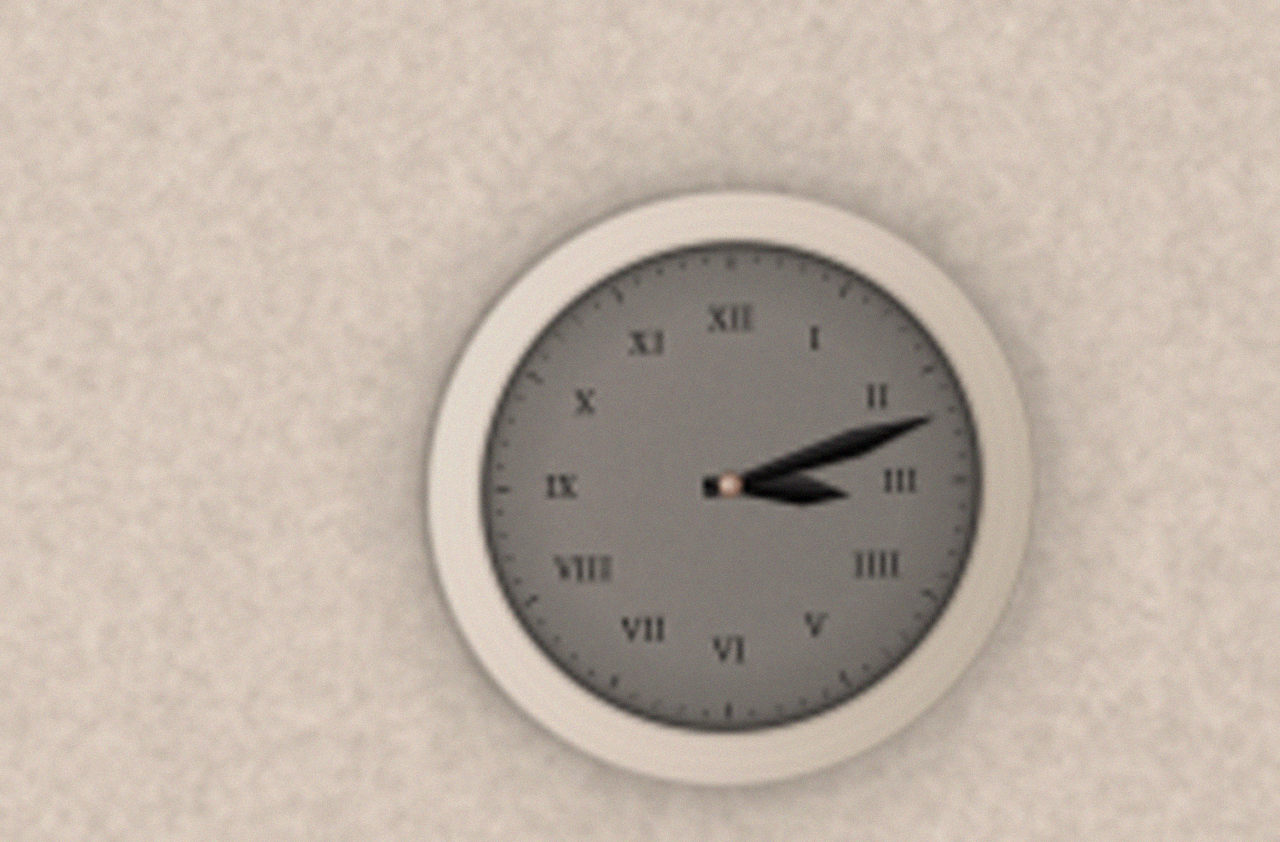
3:12
